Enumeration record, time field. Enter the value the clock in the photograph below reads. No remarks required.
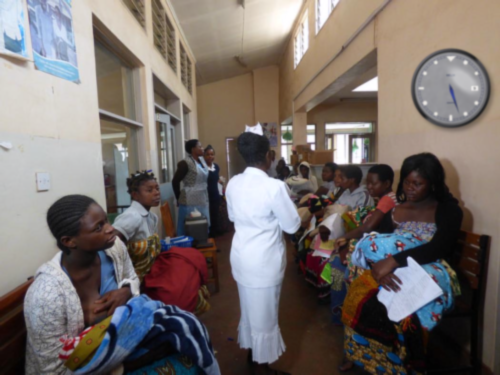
5:27
